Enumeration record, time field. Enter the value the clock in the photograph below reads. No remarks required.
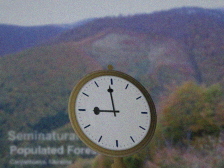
8:59
